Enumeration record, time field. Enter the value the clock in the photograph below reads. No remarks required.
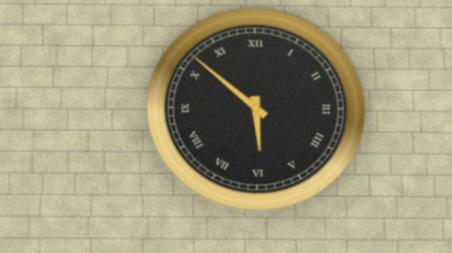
5:52
